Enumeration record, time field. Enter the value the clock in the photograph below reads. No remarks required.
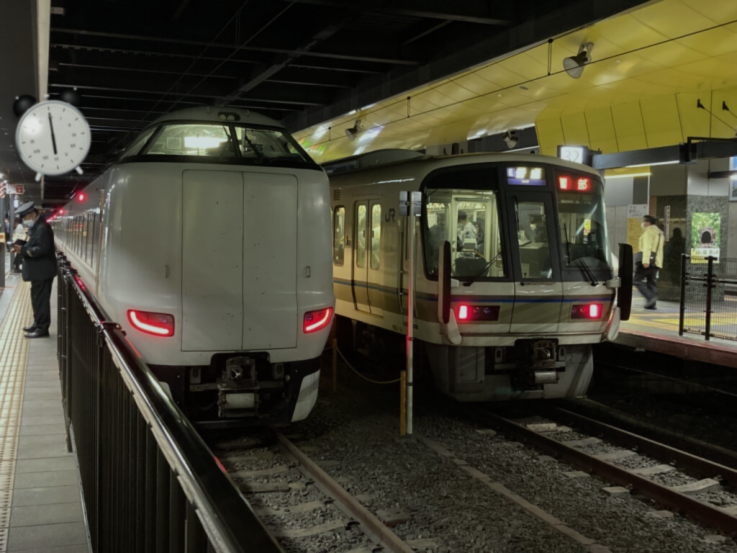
6:00
